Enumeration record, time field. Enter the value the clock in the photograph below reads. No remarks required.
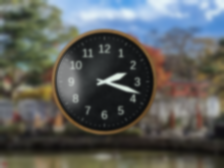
2:18
